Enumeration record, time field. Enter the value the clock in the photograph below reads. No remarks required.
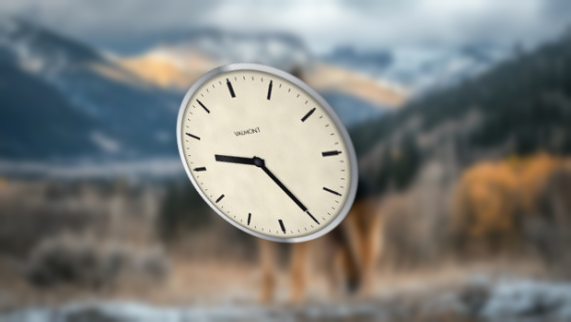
9:25
